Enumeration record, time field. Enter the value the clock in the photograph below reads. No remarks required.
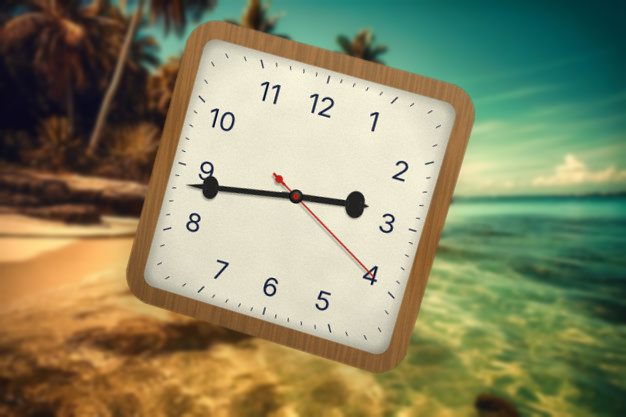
2:43:20
